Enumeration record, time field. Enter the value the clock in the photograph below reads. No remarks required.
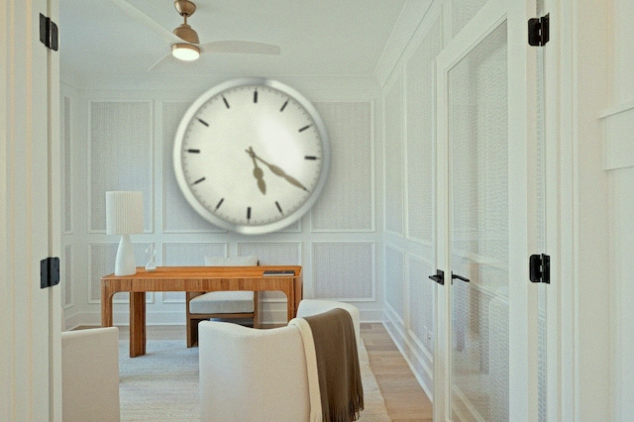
5:20
